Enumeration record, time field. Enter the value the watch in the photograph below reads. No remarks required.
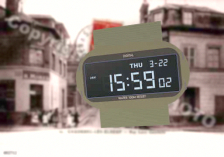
15:59:02
